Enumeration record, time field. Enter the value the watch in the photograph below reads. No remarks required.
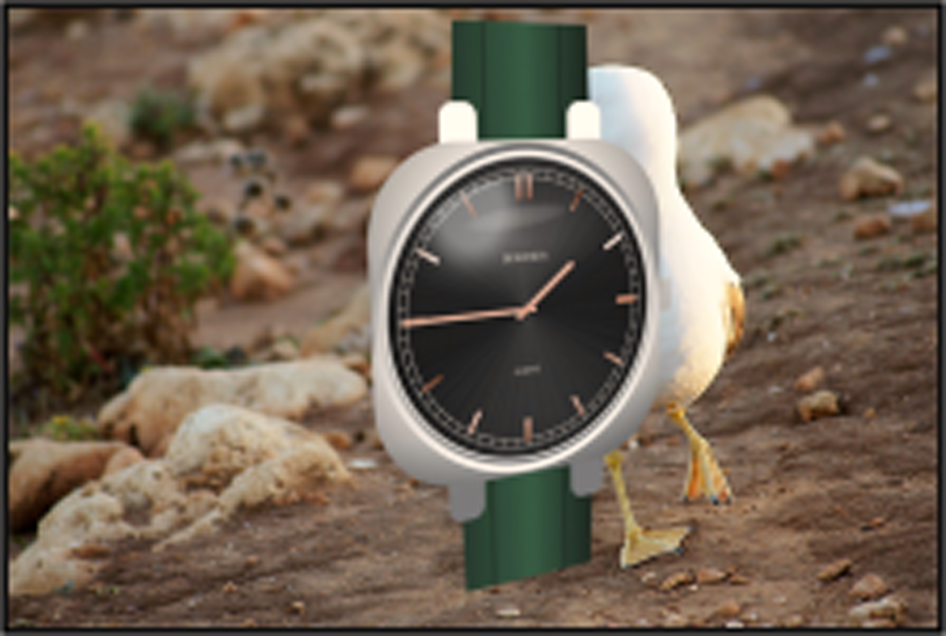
1:45
